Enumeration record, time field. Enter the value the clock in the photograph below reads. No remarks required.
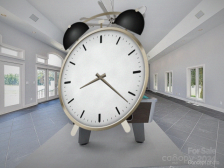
8:22
